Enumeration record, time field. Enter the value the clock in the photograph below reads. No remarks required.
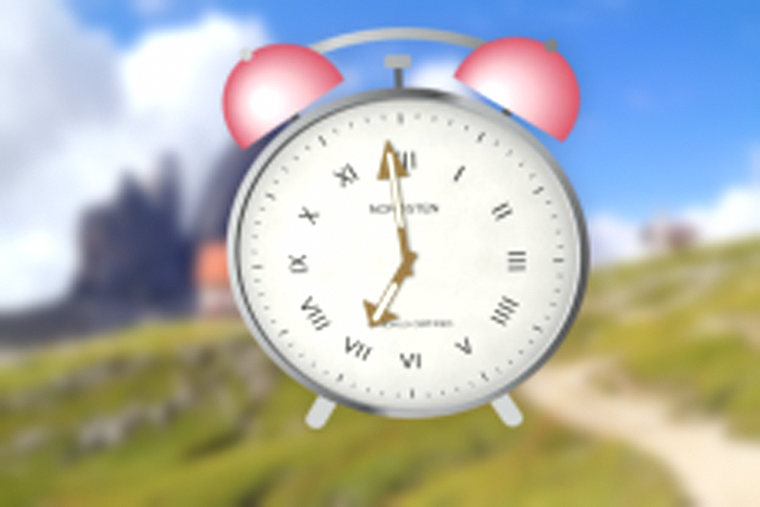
6:59
